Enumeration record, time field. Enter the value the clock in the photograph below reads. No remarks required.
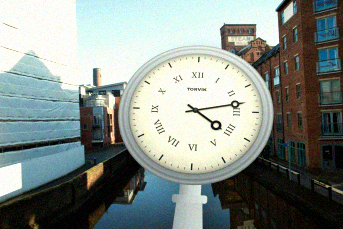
4:13
